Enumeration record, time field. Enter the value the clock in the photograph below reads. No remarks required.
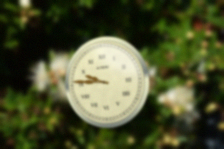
9:46
